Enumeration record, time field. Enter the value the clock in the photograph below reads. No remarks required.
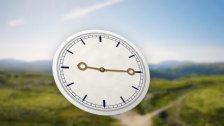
9:15
